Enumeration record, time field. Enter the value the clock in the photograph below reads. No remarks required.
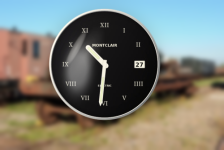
10:31
